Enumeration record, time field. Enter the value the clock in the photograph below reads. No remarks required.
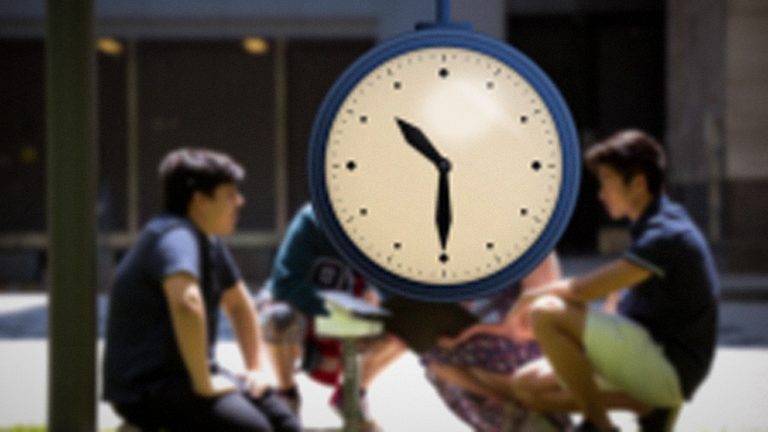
10:30
